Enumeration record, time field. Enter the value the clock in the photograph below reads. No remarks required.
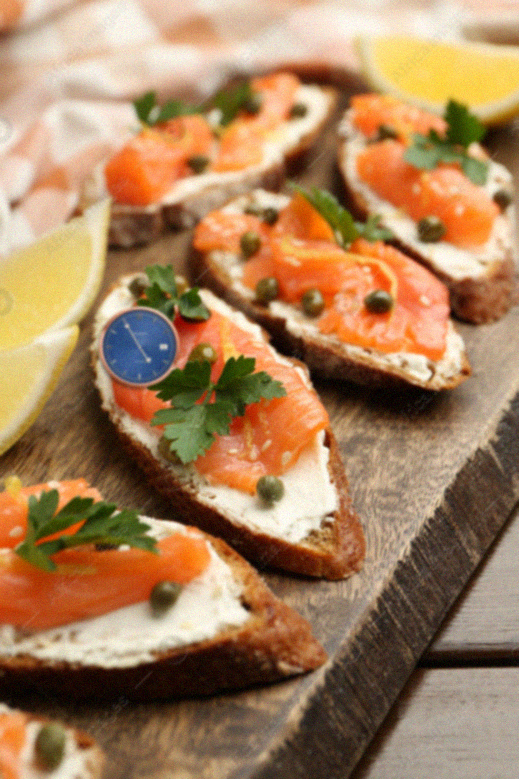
4:55
